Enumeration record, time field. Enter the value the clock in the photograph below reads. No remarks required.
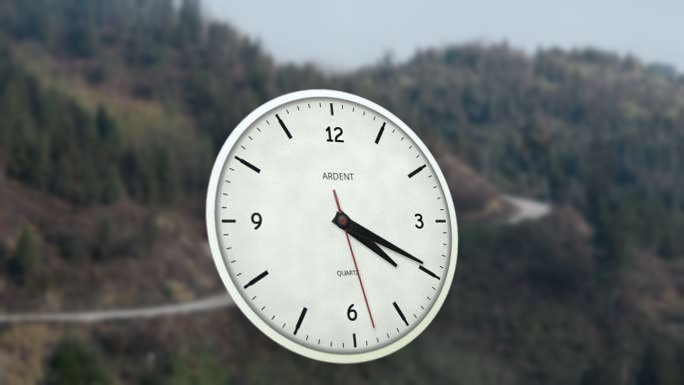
4:19:28
